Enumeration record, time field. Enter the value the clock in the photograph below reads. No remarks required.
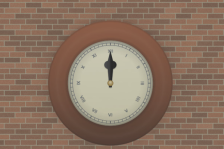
12:00
